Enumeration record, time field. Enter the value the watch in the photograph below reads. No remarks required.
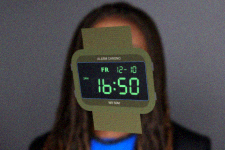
16:50
